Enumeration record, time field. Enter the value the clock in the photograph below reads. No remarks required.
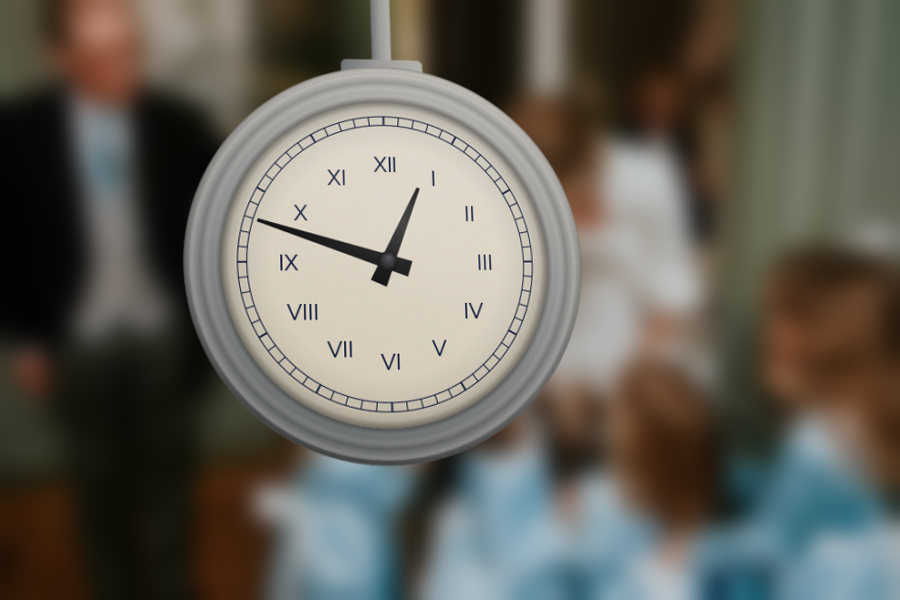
12:48
